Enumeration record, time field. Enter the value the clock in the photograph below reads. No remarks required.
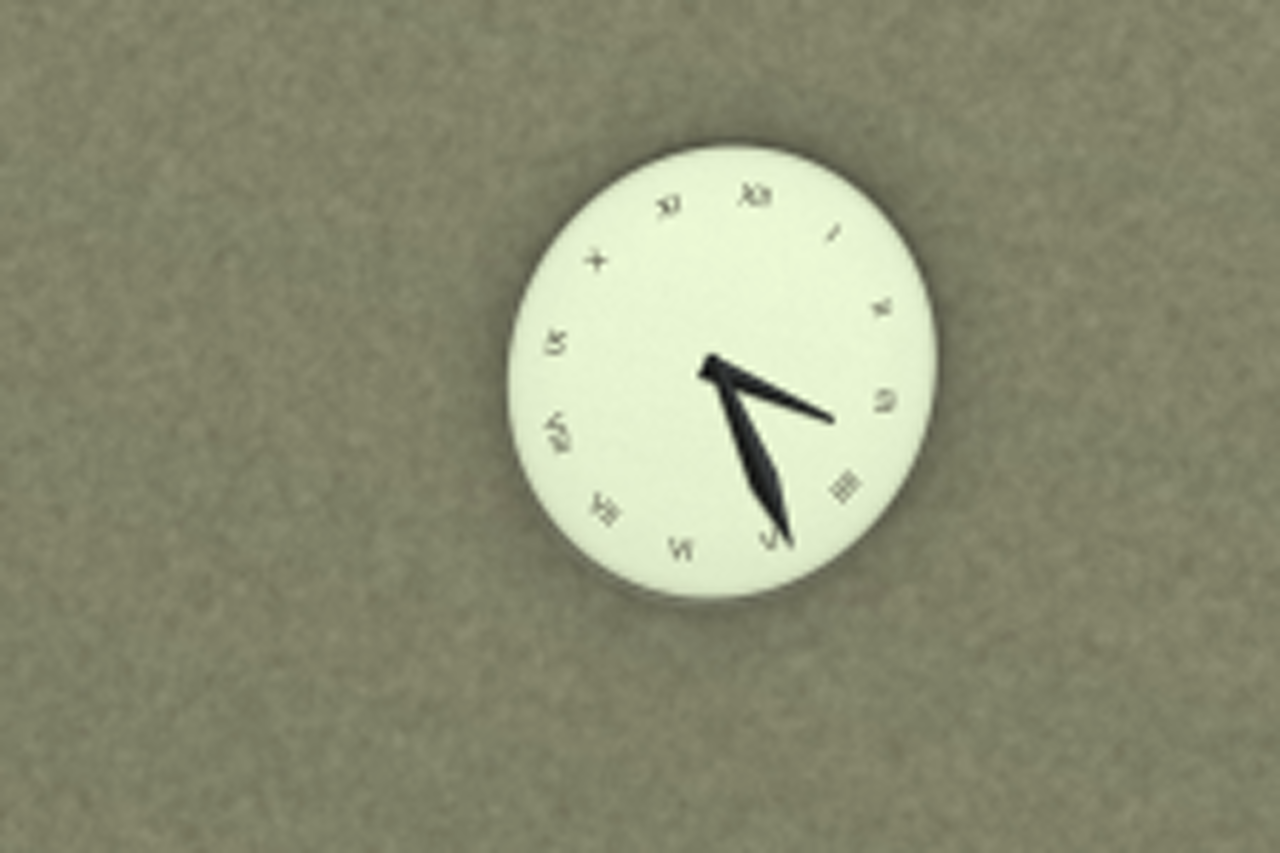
3:24
